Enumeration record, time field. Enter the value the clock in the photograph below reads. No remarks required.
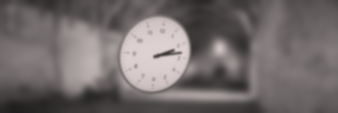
2:13
